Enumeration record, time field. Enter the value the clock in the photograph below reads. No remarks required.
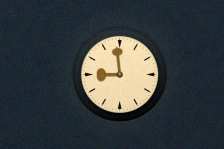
8:59
